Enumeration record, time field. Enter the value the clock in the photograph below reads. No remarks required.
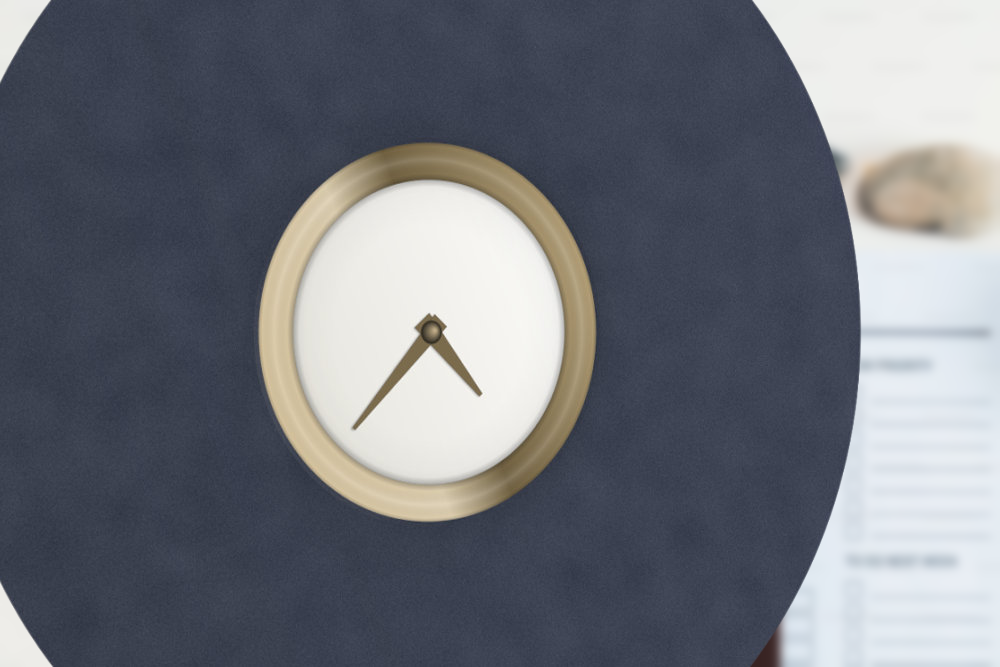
4:37
